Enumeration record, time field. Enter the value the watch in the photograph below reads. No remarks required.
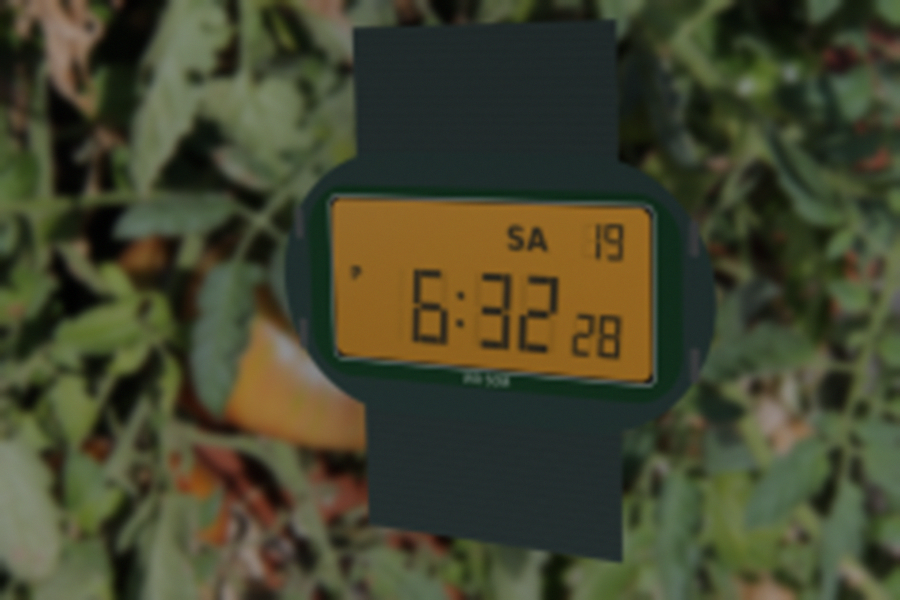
6:32:28
